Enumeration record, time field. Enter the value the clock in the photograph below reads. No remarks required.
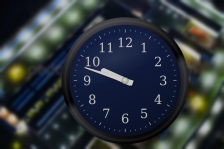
9:48
